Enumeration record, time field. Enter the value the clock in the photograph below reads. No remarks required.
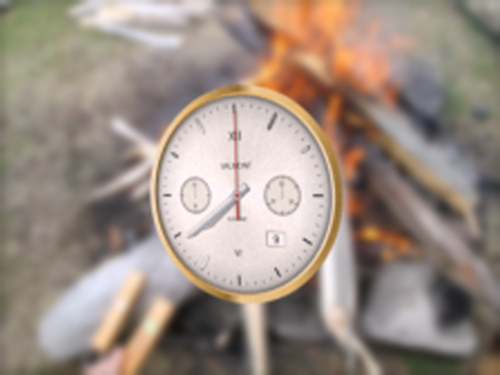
7:39
